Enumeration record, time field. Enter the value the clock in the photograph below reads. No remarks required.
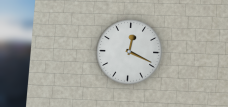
12:19
